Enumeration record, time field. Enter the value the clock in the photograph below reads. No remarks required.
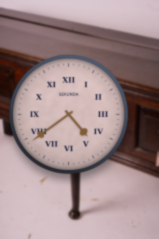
4:39
